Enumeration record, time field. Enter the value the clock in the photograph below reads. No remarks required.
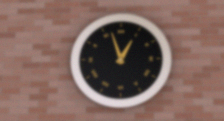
12:57
